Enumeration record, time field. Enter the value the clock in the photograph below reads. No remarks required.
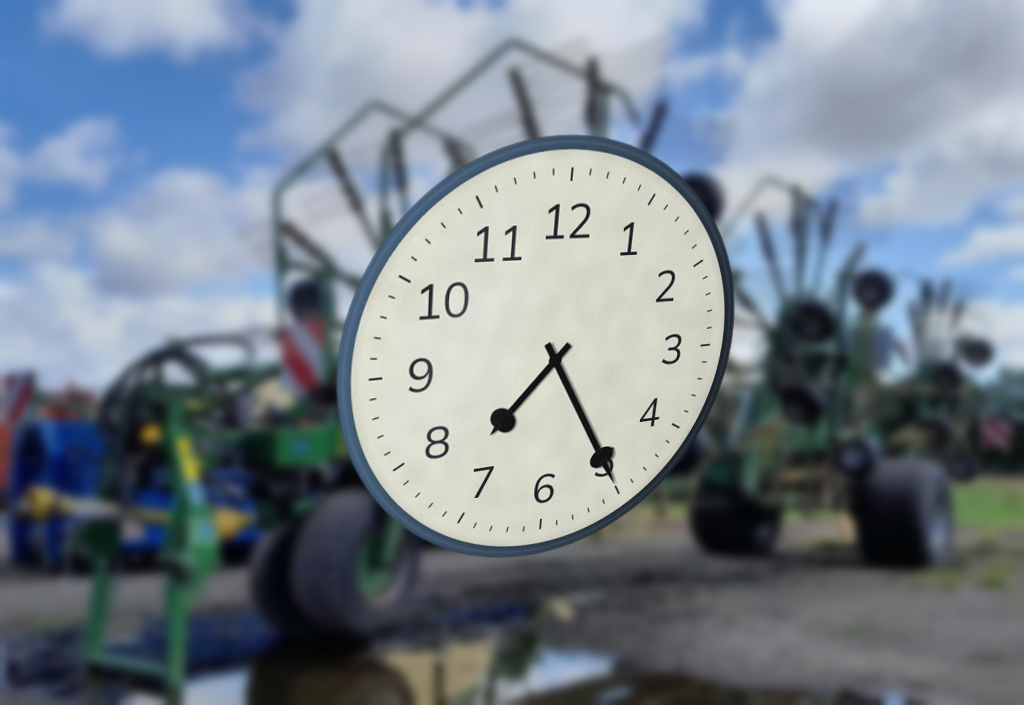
7:25
